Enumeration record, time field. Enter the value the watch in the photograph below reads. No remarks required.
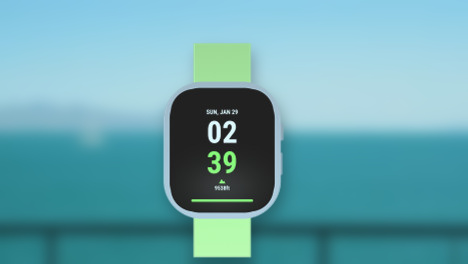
2:39
